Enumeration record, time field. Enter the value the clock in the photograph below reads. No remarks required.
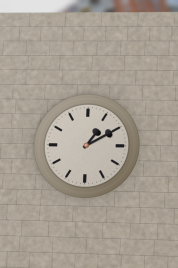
1:10
